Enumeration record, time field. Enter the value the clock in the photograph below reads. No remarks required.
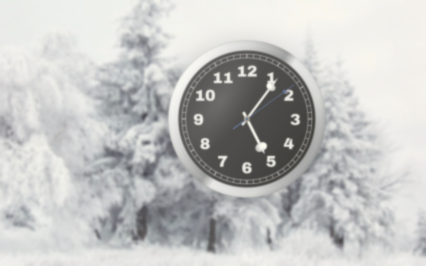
5:06:09
